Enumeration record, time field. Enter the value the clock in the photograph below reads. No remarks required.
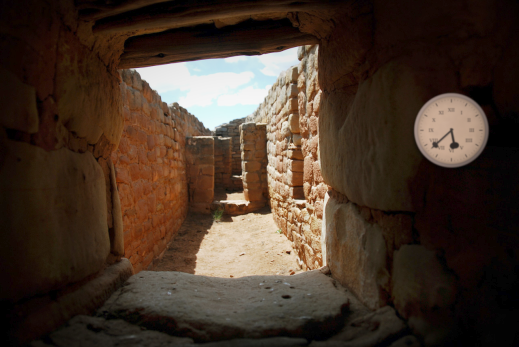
5:38
